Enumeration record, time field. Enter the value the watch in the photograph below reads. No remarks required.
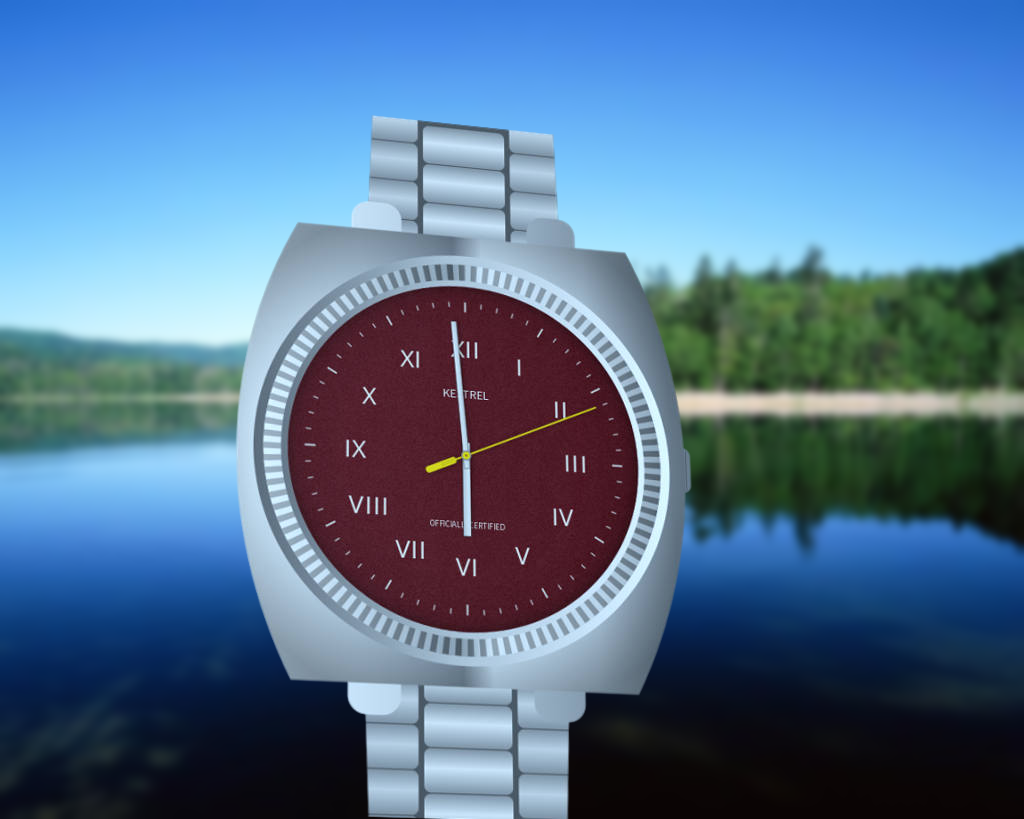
5:59:11
